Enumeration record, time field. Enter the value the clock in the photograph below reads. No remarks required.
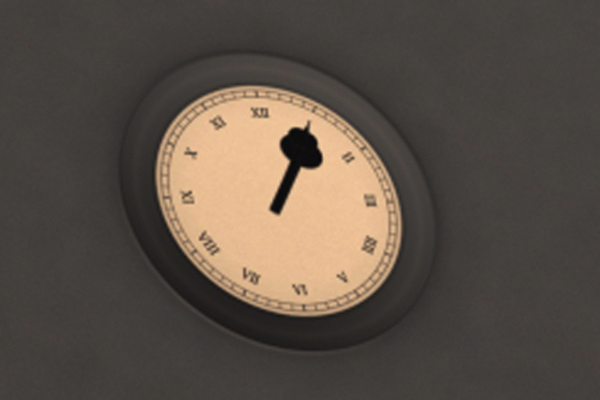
1:05
